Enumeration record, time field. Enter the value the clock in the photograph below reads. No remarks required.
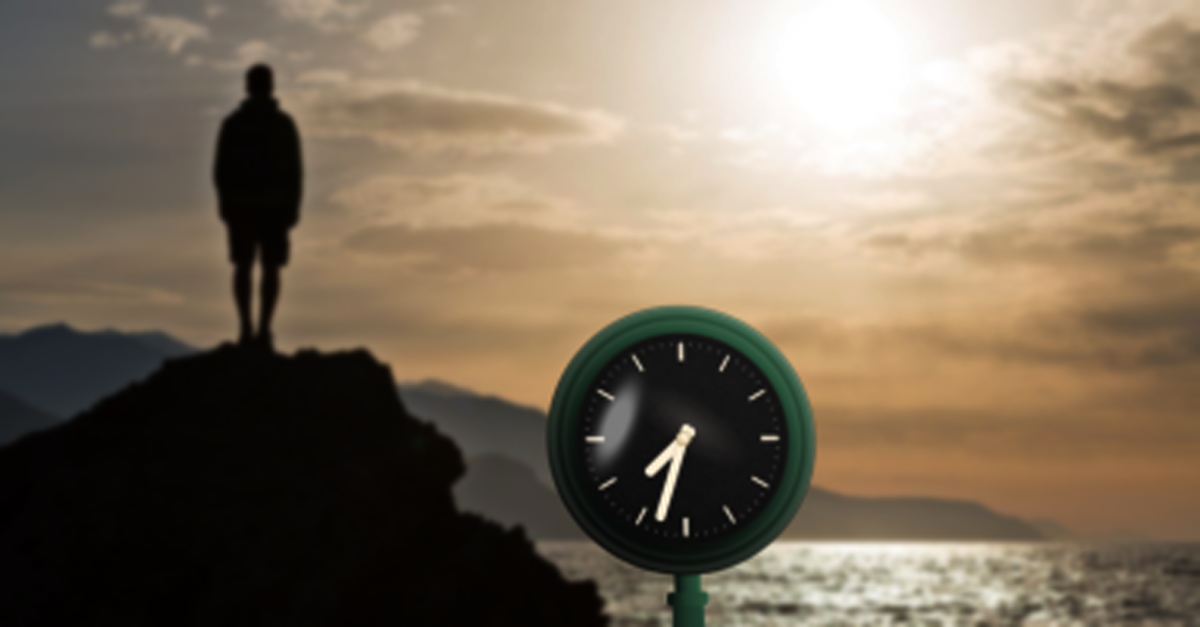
7:33
